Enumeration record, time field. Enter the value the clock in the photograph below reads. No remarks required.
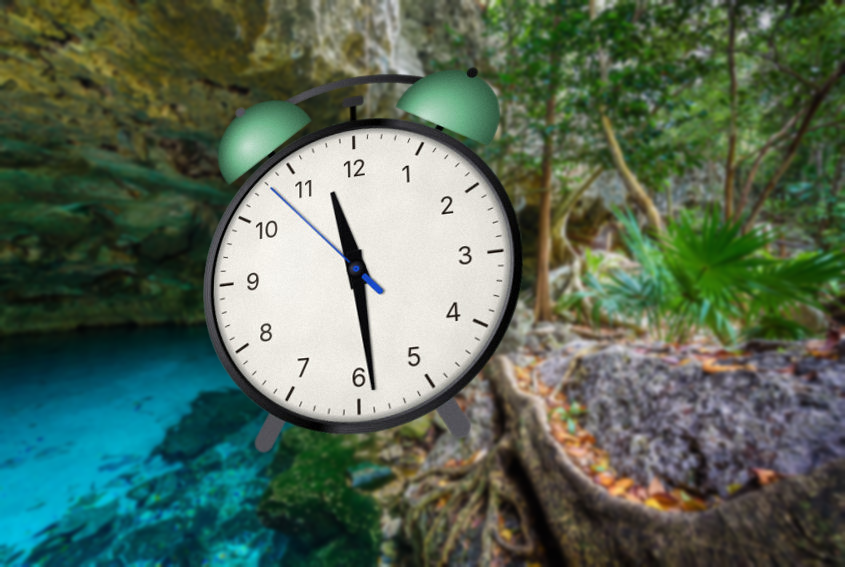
11:28:53
